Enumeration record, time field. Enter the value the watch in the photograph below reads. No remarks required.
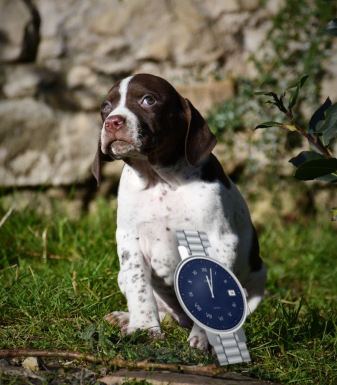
12:03
